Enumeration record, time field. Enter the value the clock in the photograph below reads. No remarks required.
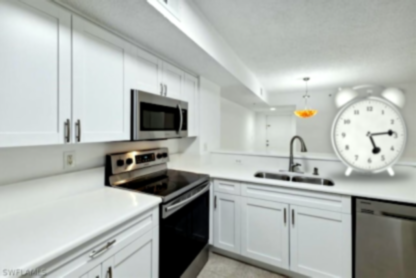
5:14
